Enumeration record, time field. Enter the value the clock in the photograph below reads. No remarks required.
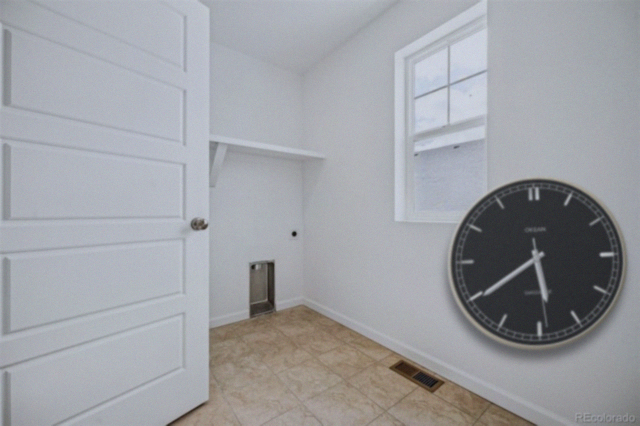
5:39:29
